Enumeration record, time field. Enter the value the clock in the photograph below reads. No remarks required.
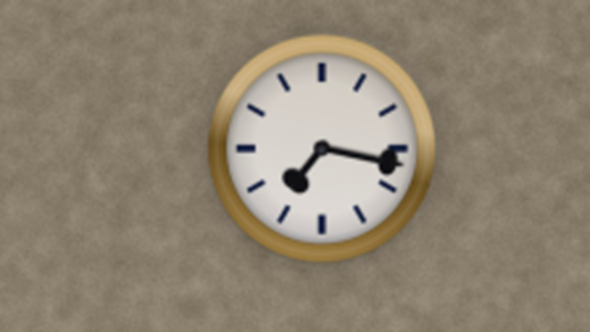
7:17
